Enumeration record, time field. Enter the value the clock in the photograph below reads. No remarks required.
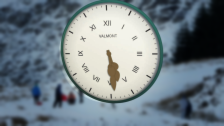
5:29
